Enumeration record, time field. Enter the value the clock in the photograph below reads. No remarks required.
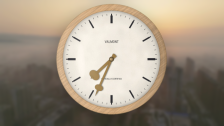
7:34
